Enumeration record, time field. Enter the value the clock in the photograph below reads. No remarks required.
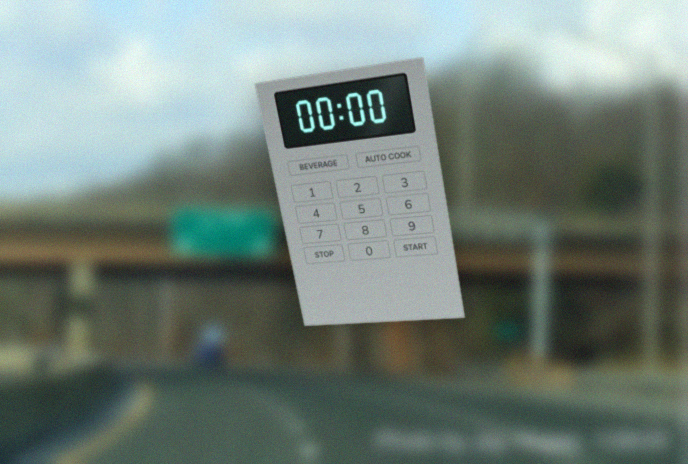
0:00
